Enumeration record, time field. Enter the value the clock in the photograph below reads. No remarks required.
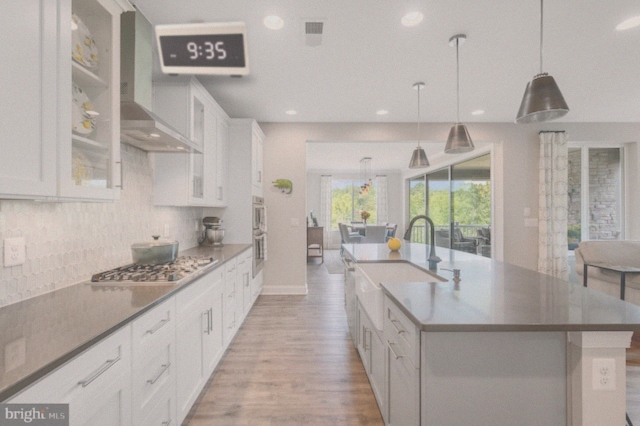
9:35
